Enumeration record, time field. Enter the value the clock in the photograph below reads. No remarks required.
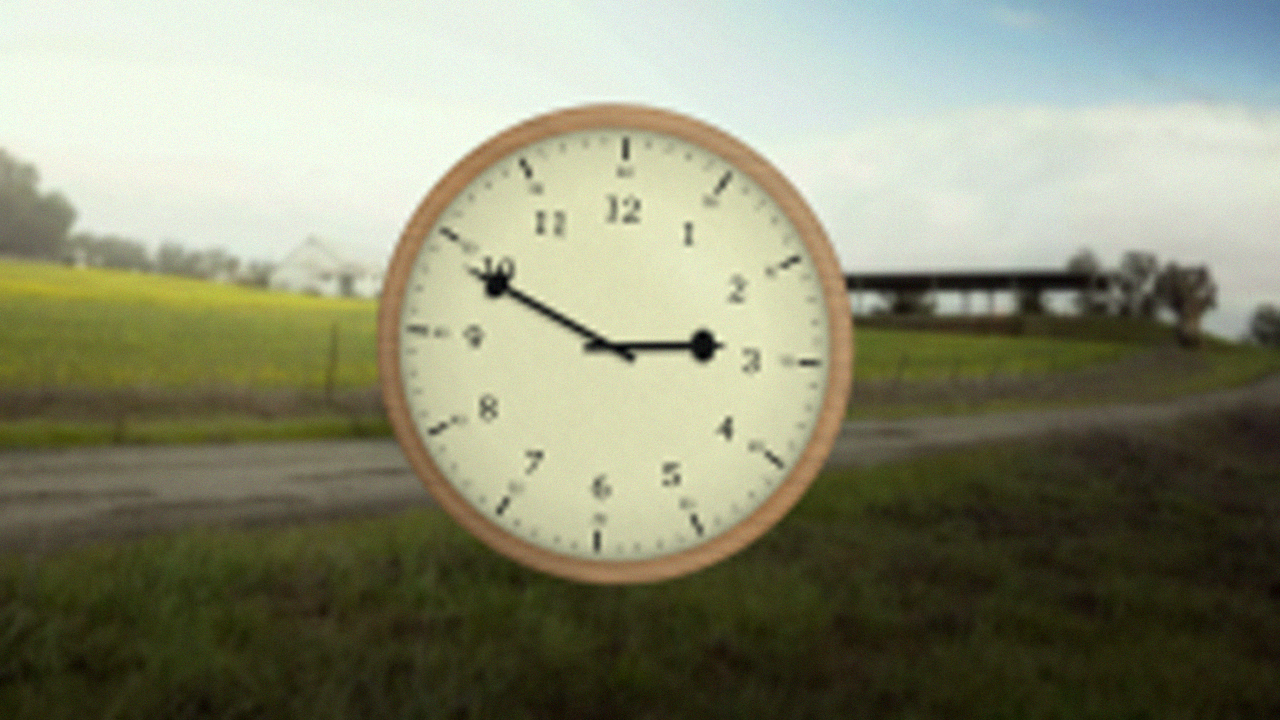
2:49
